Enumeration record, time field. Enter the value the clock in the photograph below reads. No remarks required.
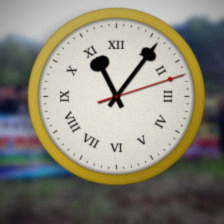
11:06:12
